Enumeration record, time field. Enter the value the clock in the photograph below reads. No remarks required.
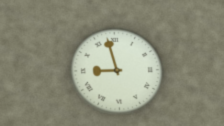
8:58
